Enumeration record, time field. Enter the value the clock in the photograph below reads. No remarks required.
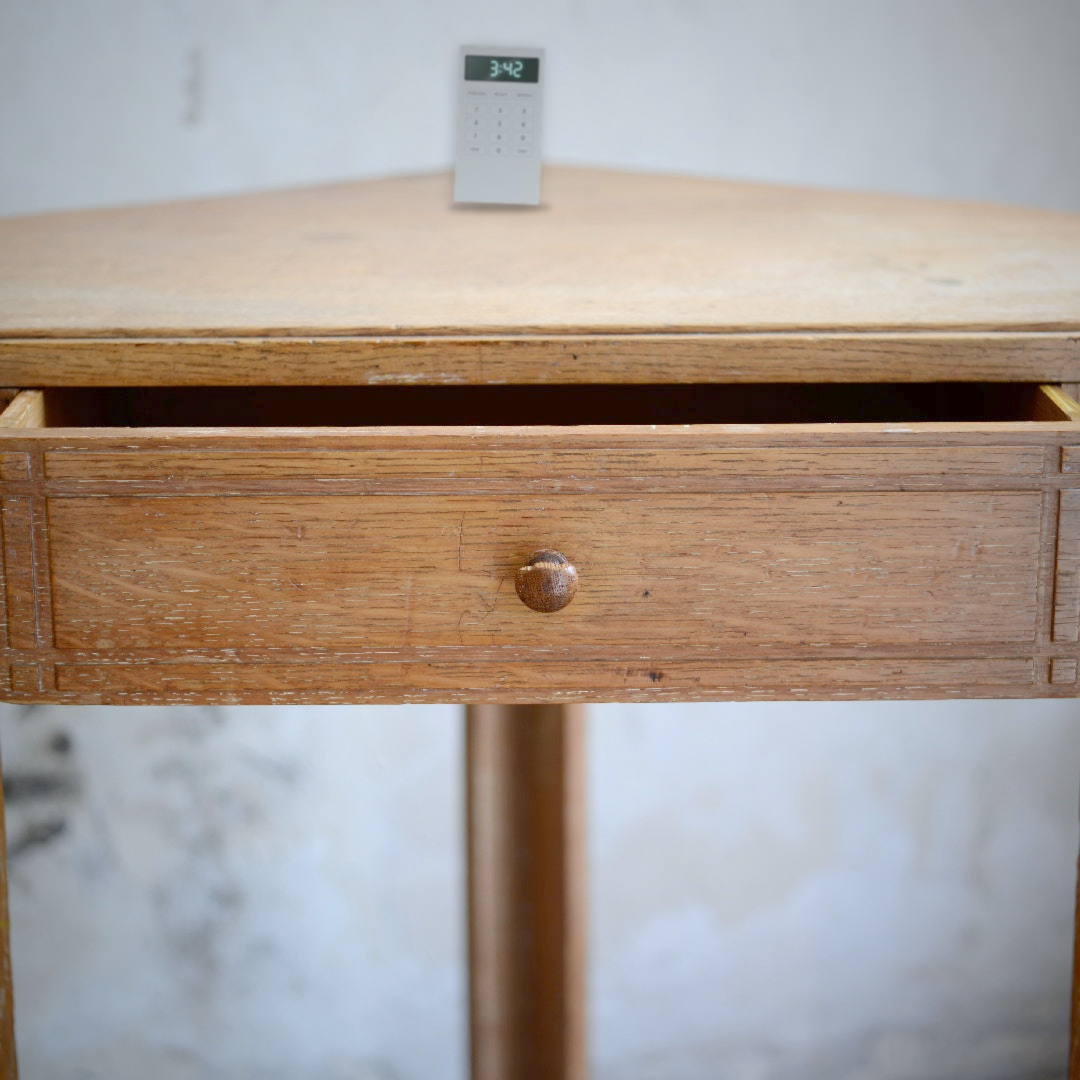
3:42
